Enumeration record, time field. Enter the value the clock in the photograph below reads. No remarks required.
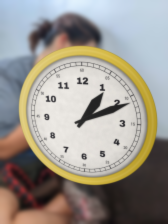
1:11
